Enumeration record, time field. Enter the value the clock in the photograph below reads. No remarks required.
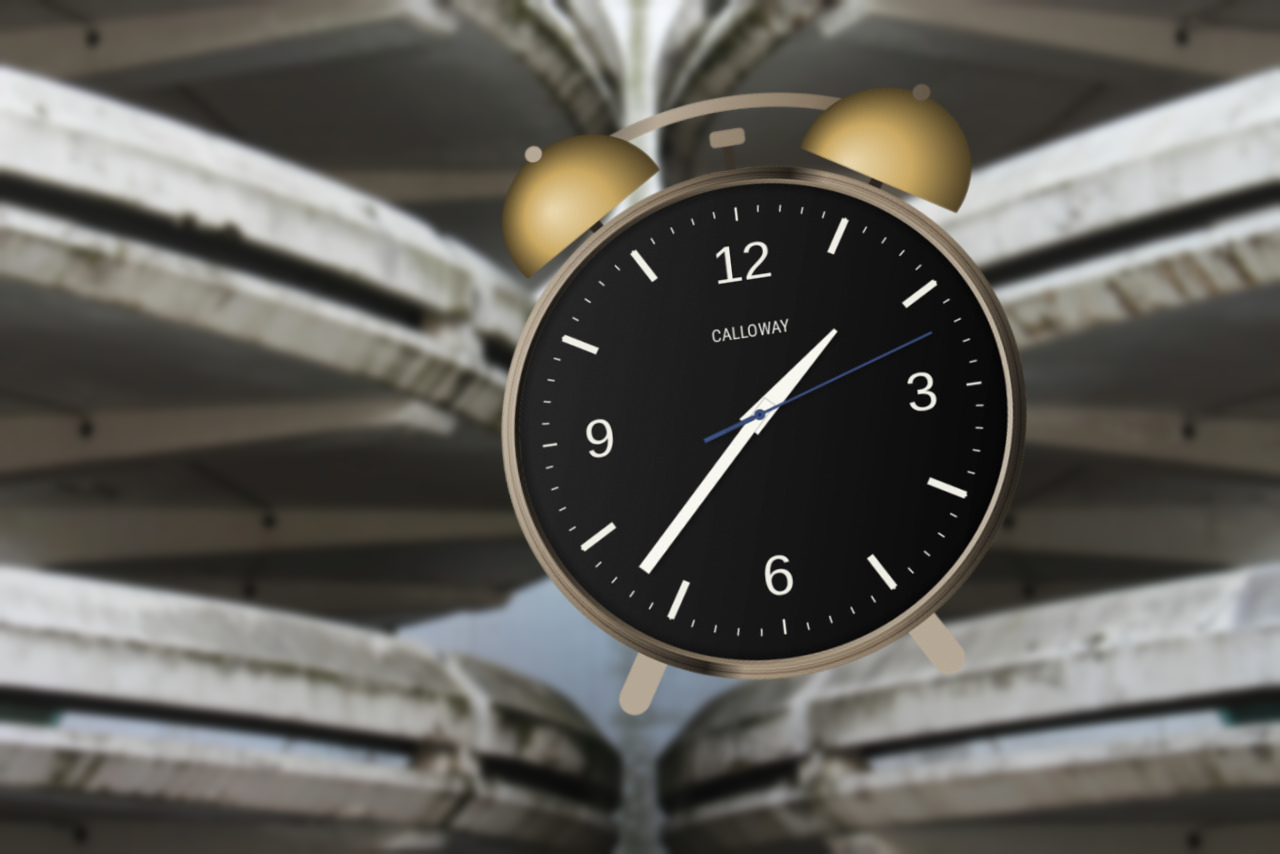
1:37:12
